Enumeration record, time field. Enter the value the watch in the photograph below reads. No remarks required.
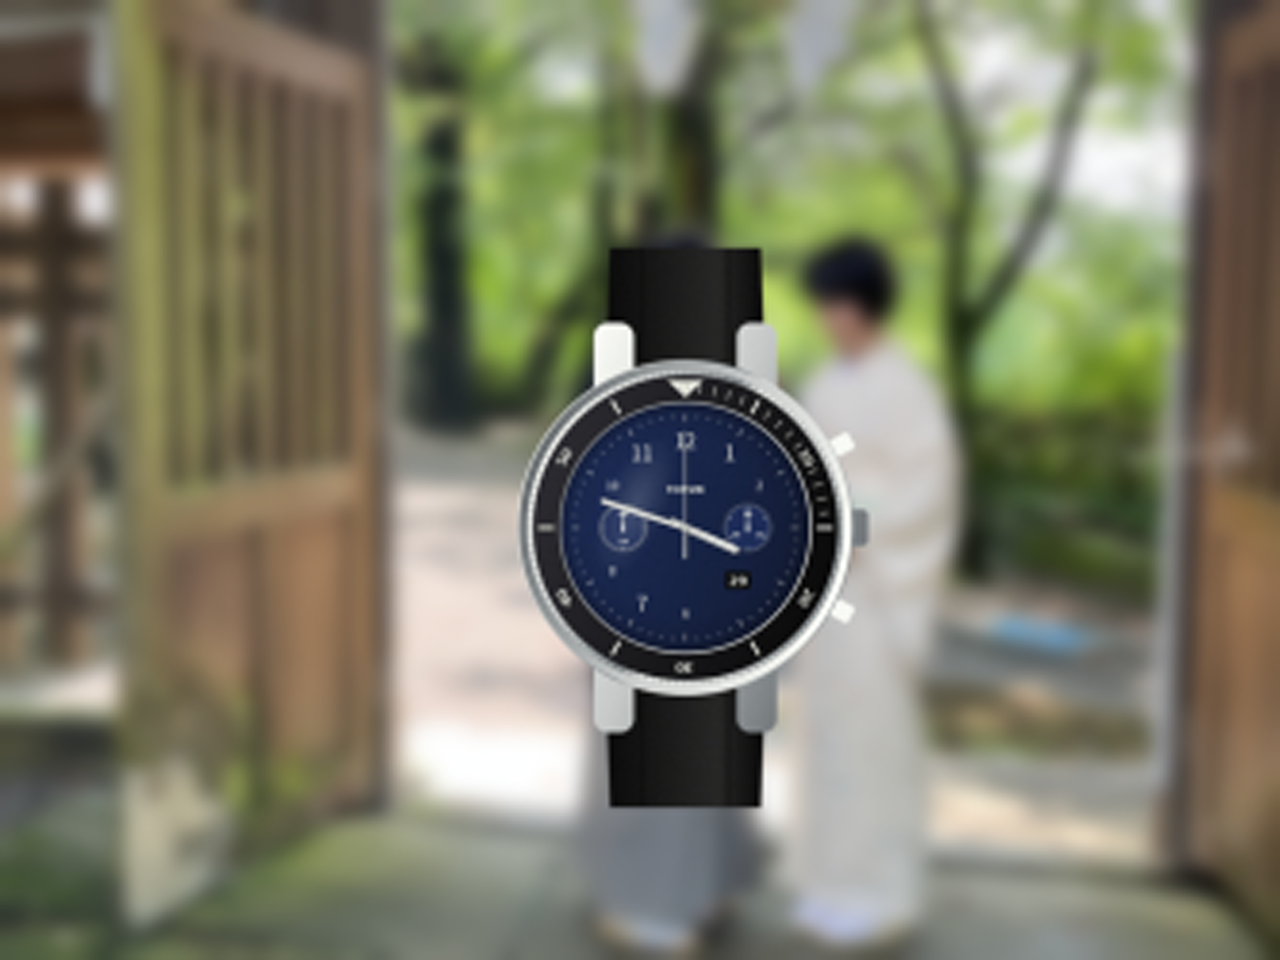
3:48
